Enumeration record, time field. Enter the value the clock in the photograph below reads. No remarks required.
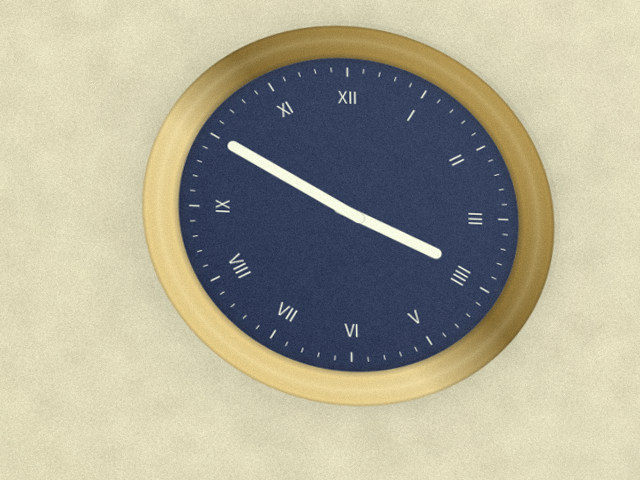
3:50
